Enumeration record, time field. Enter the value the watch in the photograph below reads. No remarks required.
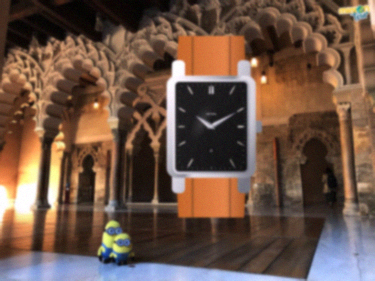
10:10
